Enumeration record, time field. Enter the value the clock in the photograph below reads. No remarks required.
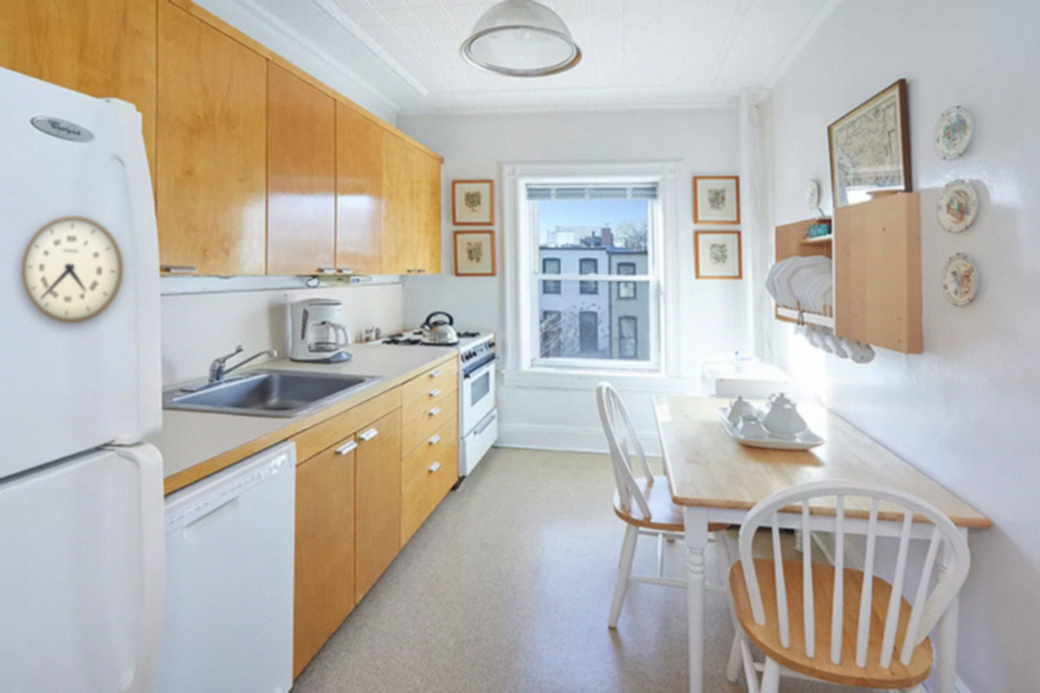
4:37
